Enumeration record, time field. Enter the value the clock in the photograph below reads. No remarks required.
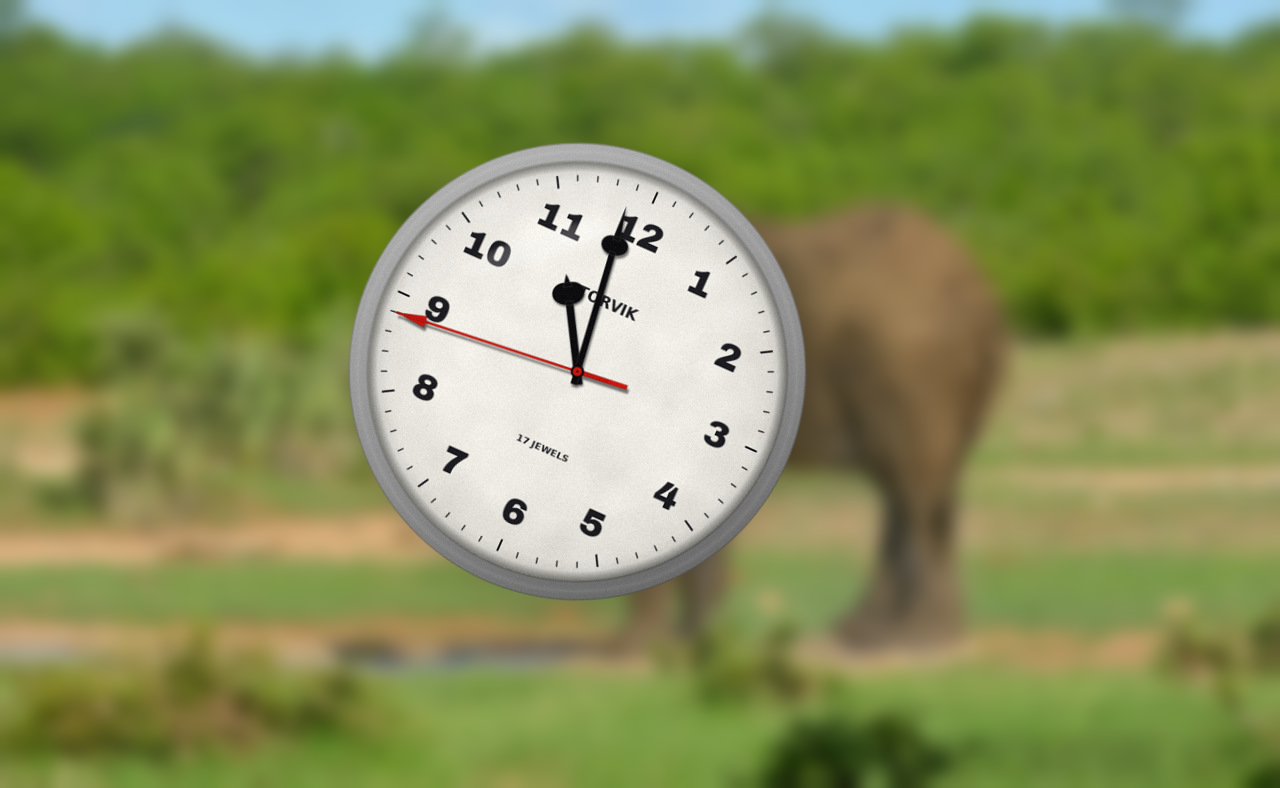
10:58:44
